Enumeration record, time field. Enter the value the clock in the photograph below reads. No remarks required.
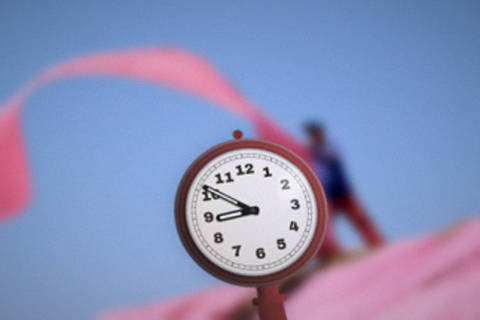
8:51
